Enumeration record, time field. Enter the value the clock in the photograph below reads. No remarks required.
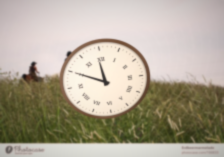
11:50
